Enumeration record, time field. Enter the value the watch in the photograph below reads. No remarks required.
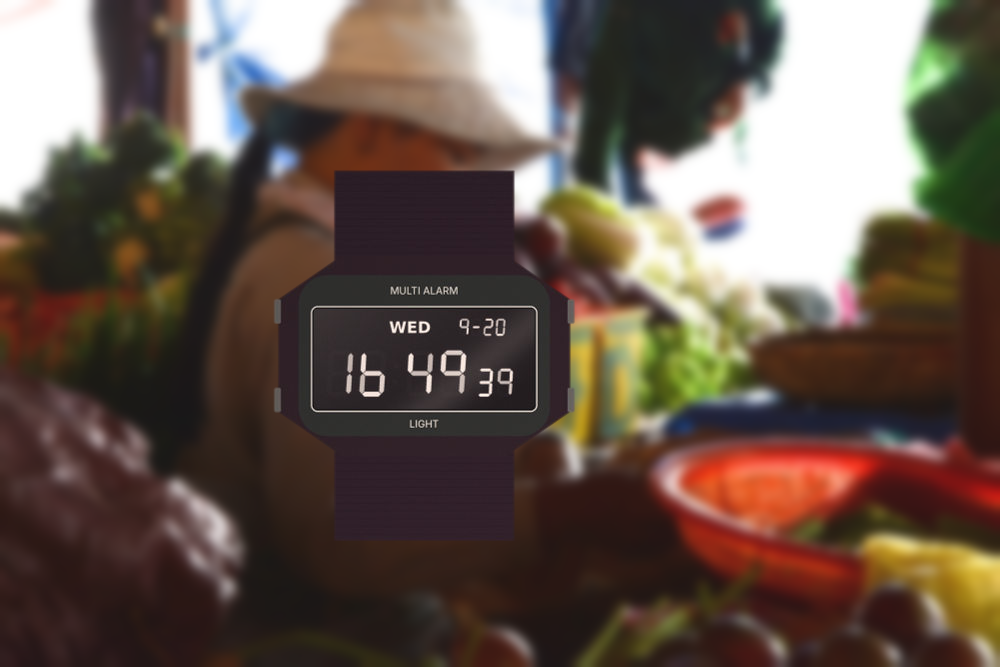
16:49:39
